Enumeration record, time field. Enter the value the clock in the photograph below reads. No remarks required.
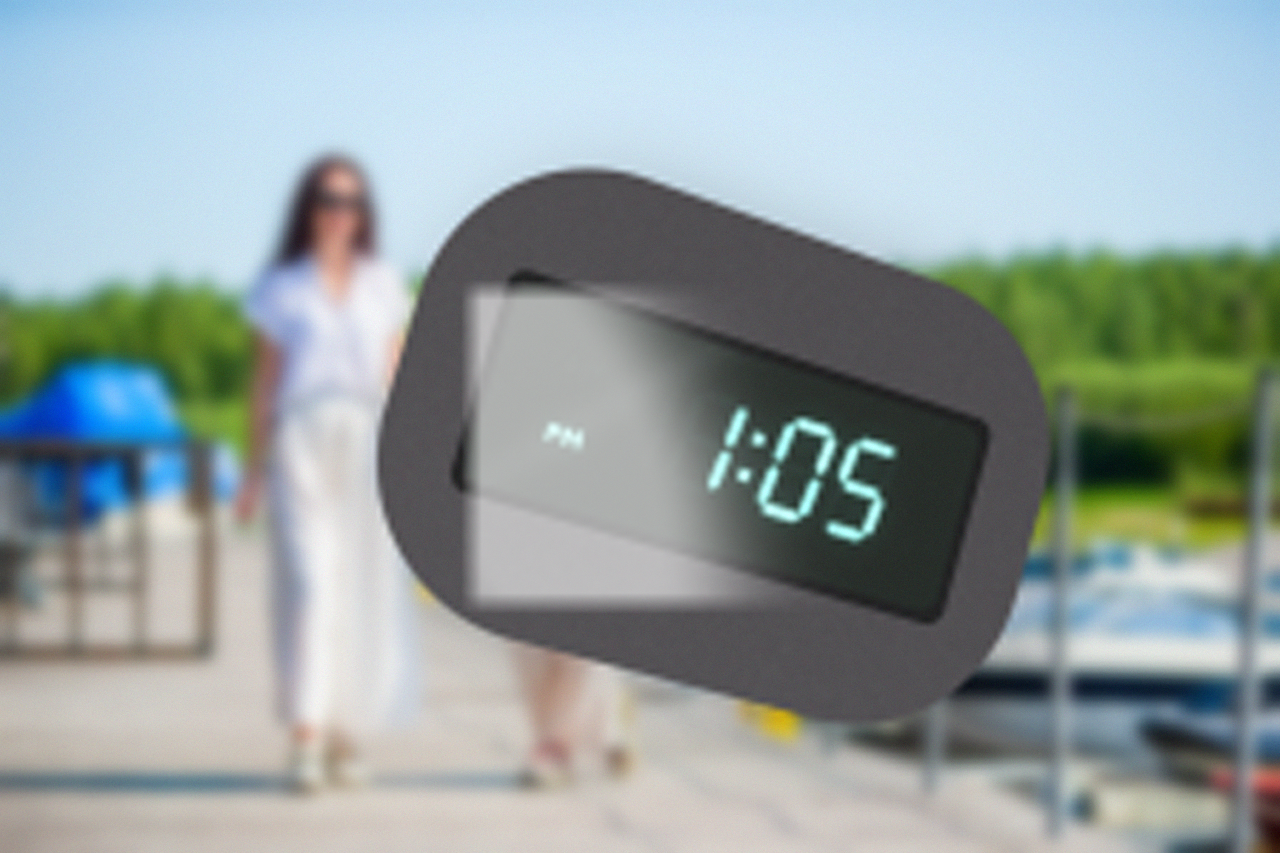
1:05
